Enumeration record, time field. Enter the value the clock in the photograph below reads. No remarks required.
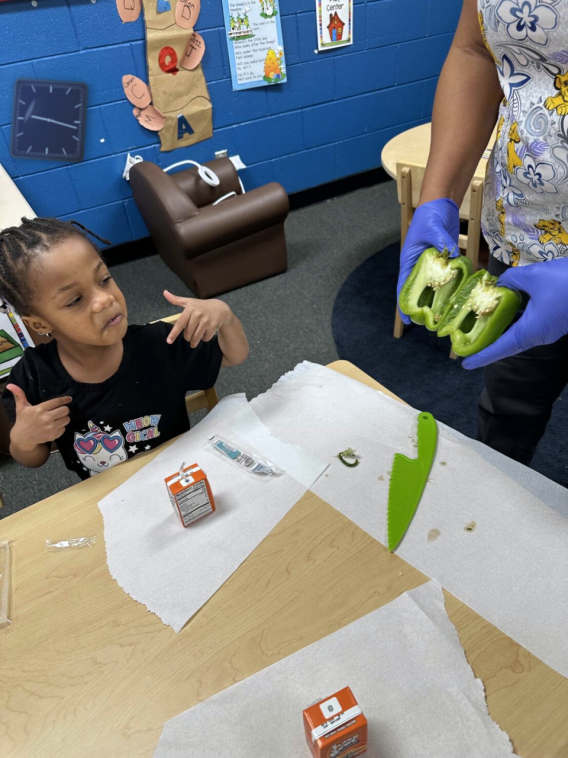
9:17
